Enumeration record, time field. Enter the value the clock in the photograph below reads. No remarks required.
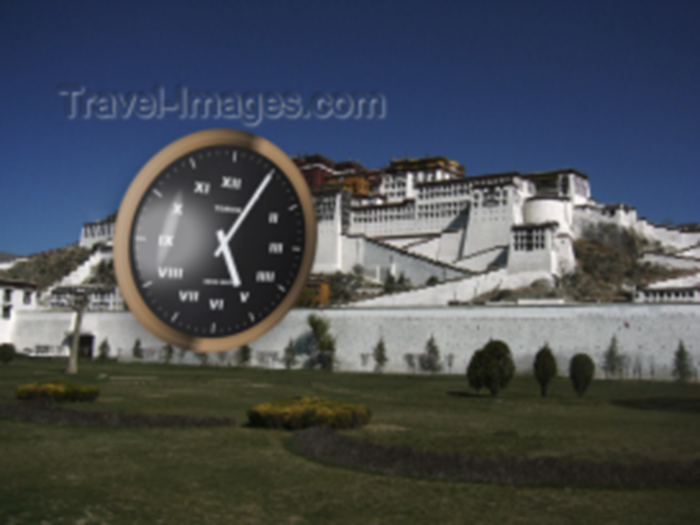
5:05
